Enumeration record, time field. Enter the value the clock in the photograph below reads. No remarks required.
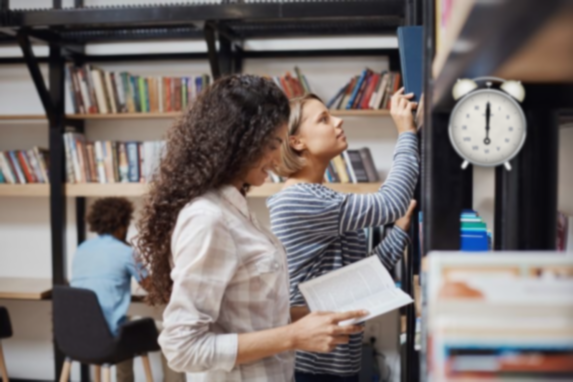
6:00
